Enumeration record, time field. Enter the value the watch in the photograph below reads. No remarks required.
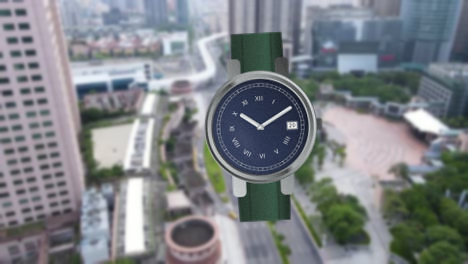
10:10
